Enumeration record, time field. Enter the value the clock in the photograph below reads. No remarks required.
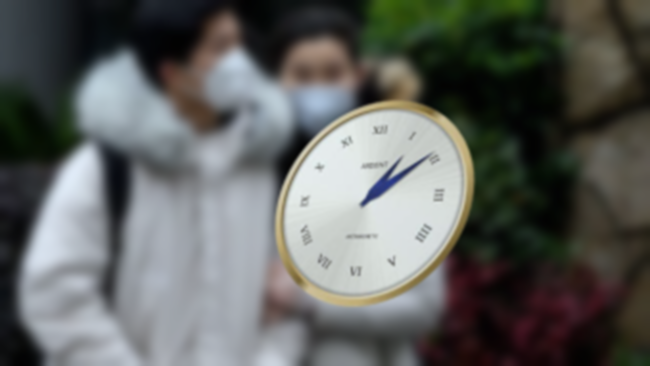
1:09
